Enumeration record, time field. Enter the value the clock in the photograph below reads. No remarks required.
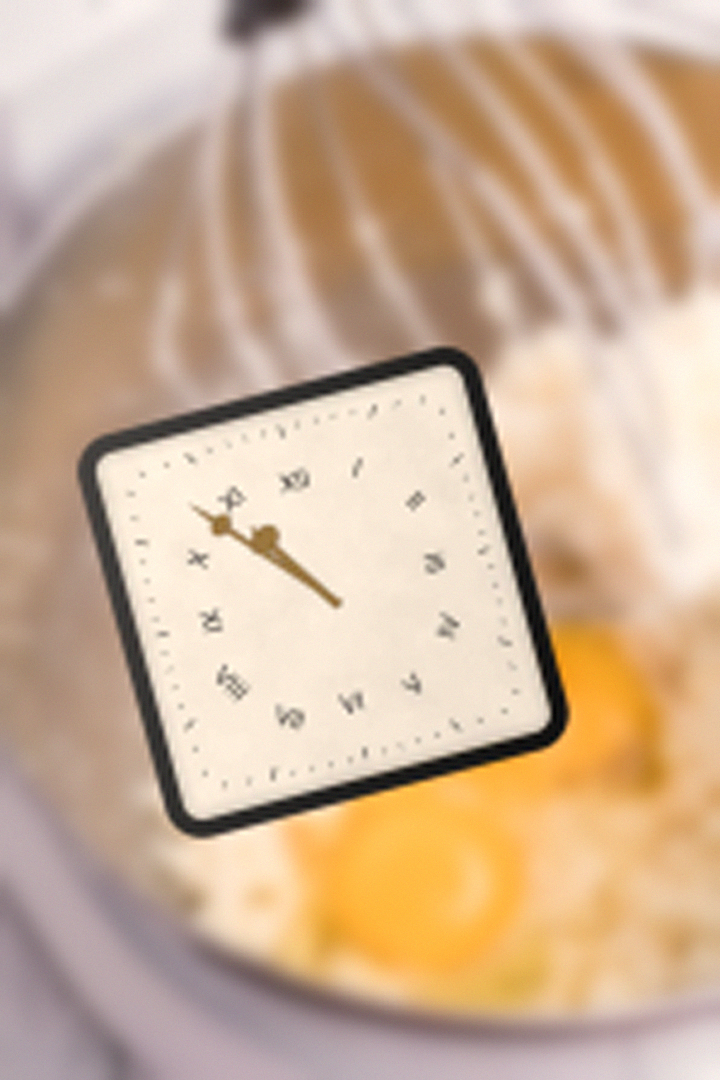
10:53
